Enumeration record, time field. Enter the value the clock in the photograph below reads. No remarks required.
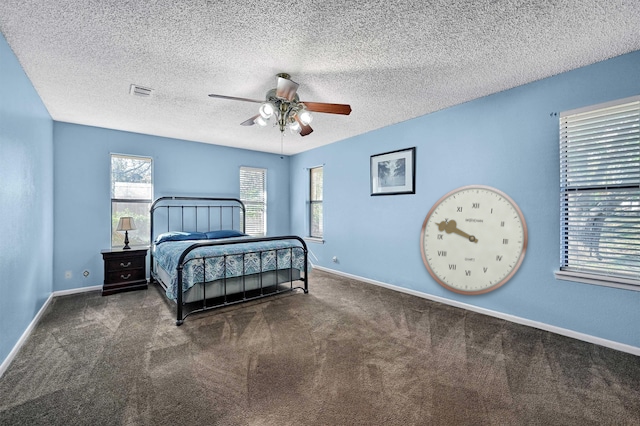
9:48
